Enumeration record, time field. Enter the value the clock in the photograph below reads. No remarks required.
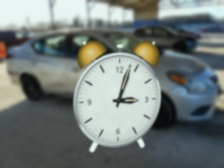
3:03
